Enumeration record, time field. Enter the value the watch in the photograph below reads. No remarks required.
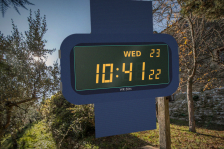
10:41:22
